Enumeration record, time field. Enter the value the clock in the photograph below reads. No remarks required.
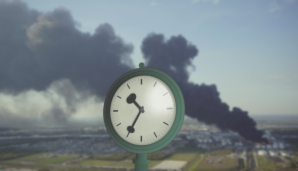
10:35
